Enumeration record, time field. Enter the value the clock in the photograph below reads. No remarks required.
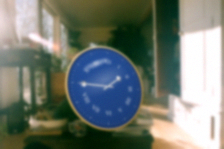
1:45
